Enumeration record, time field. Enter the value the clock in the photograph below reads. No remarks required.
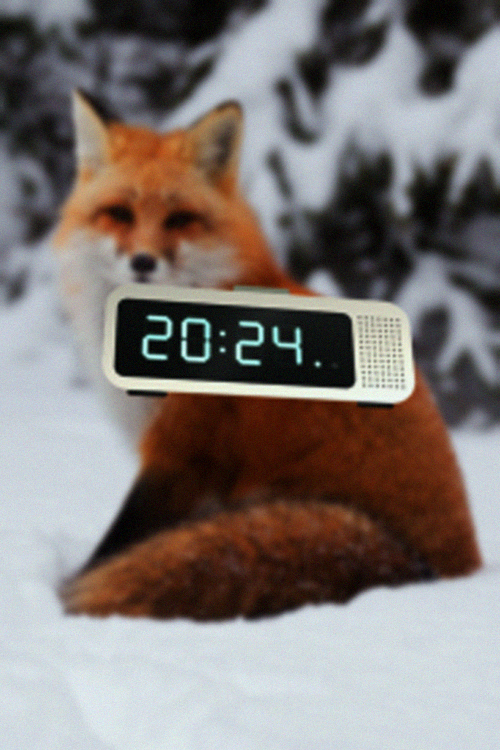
20:24
